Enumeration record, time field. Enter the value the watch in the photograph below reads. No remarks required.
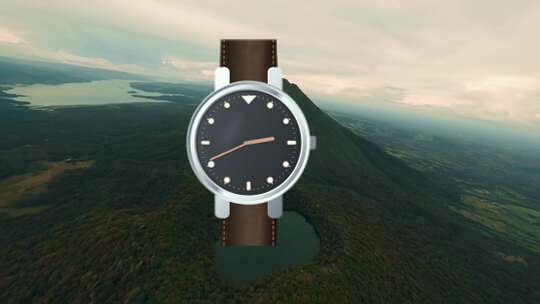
2:41
